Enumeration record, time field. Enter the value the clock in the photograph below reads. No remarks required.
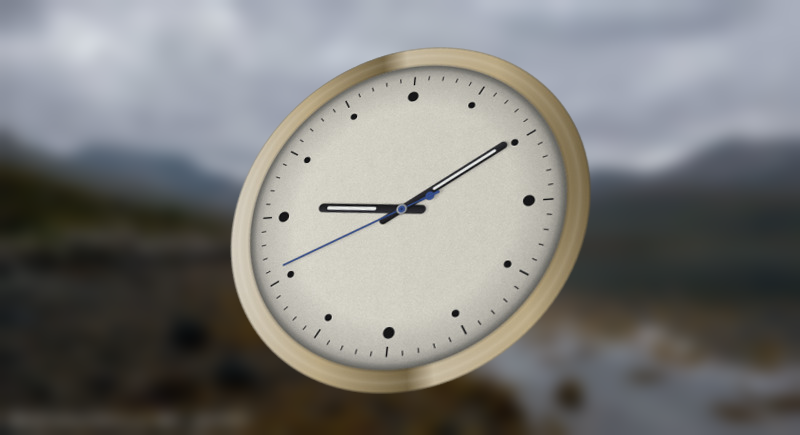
9:09:41
